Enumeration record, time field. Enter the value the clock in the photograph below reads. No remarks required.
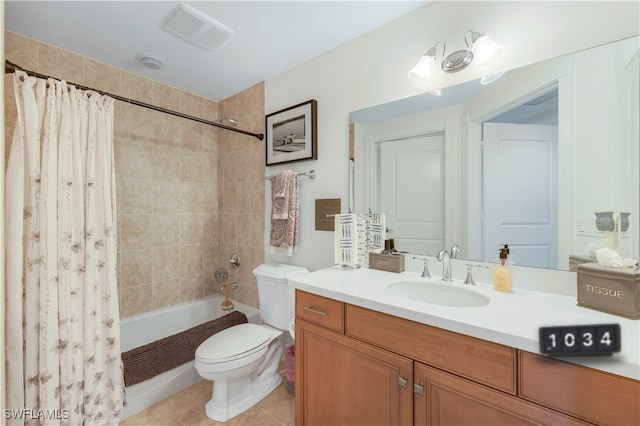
10:34
